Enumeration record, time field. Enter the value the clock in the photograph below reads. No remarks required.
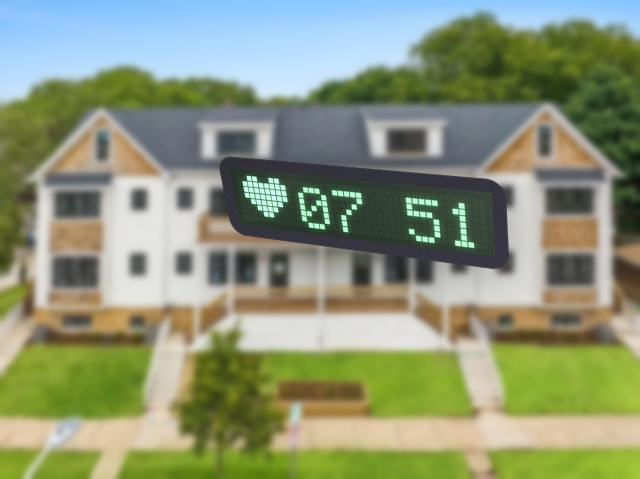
7:51
